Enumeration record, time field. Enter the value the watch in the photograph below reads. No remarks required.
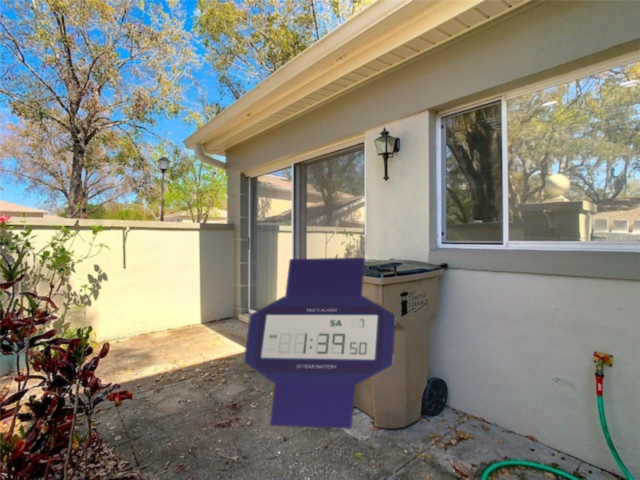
1:39:50
